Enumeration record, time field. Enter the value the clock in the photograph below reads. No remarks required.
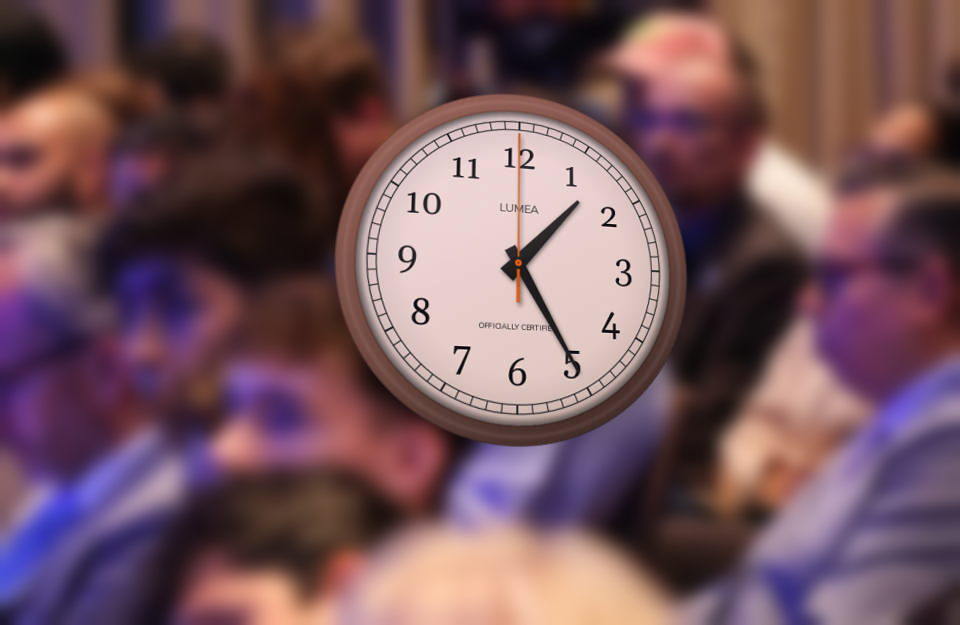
1:25:00
